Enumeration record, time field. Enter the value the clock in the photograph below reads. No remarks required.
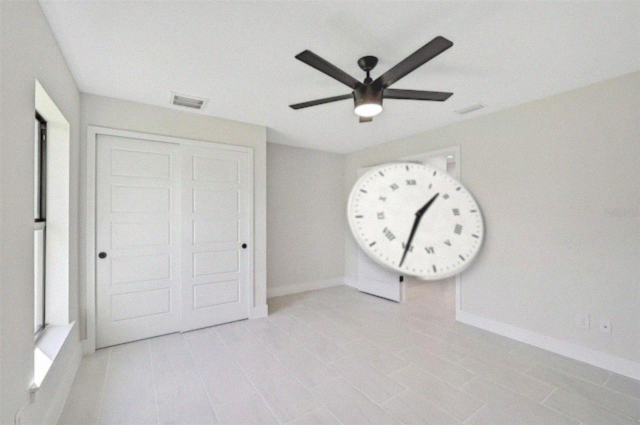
1:35
